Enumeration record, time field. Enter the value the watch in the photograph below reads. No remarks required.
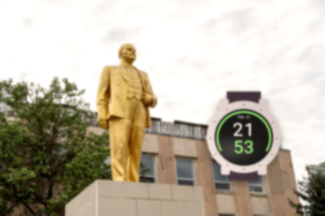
21:53
